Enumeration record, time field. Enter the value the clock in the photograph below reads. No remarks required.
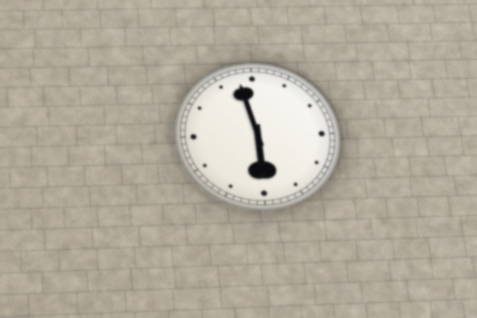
5:58
